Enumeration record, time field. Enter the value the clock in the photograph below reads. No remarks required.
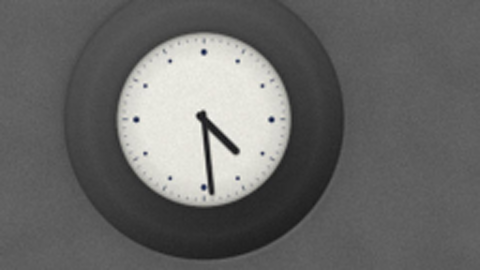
4:29
